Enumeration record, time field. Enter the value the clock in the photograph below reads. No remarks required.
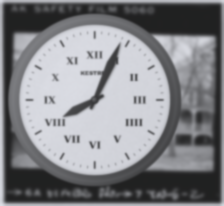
8:04
